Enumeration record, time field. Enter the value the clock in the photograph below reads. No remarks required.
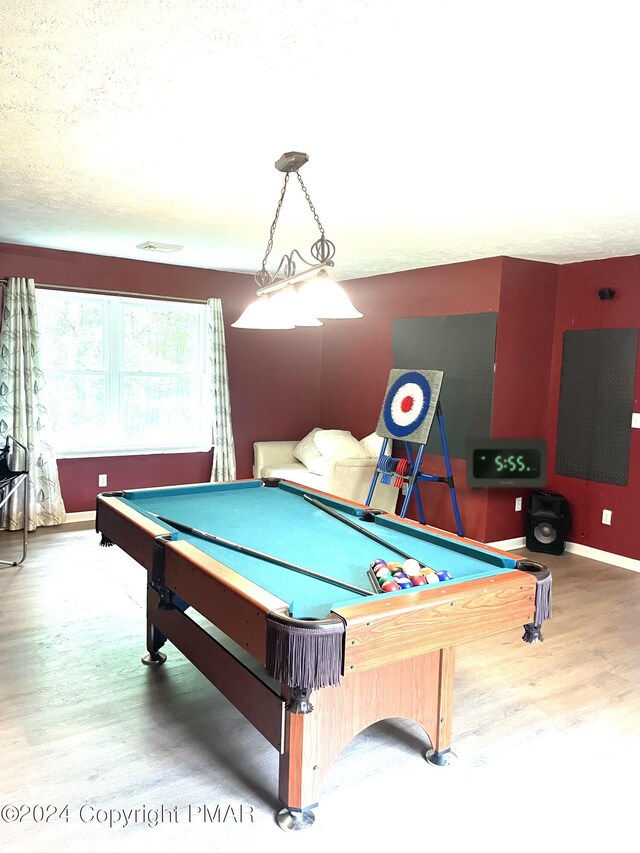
5:55
